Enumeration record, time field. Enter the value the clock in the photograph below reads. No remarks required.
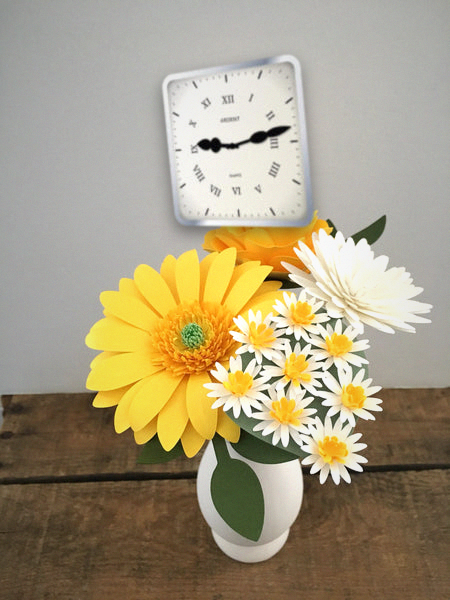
9:13
